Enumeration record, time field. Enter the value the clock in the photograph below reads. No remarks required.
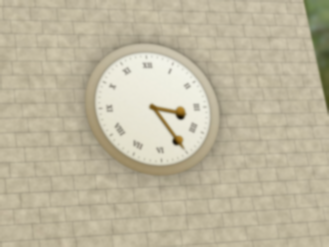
3:25
